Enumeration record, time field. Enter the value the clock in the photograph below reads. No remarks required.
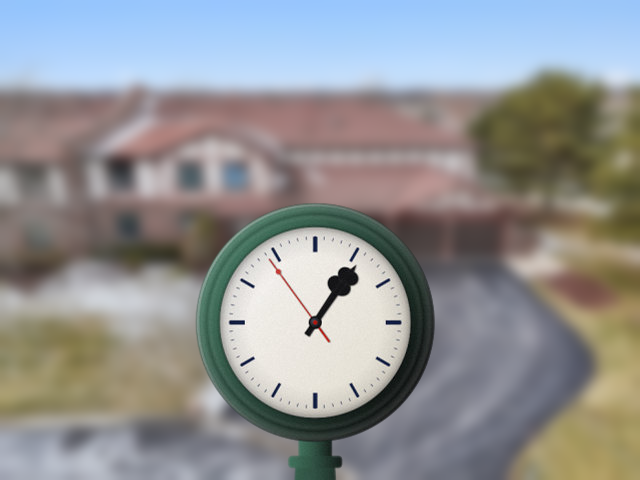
1:05:54
